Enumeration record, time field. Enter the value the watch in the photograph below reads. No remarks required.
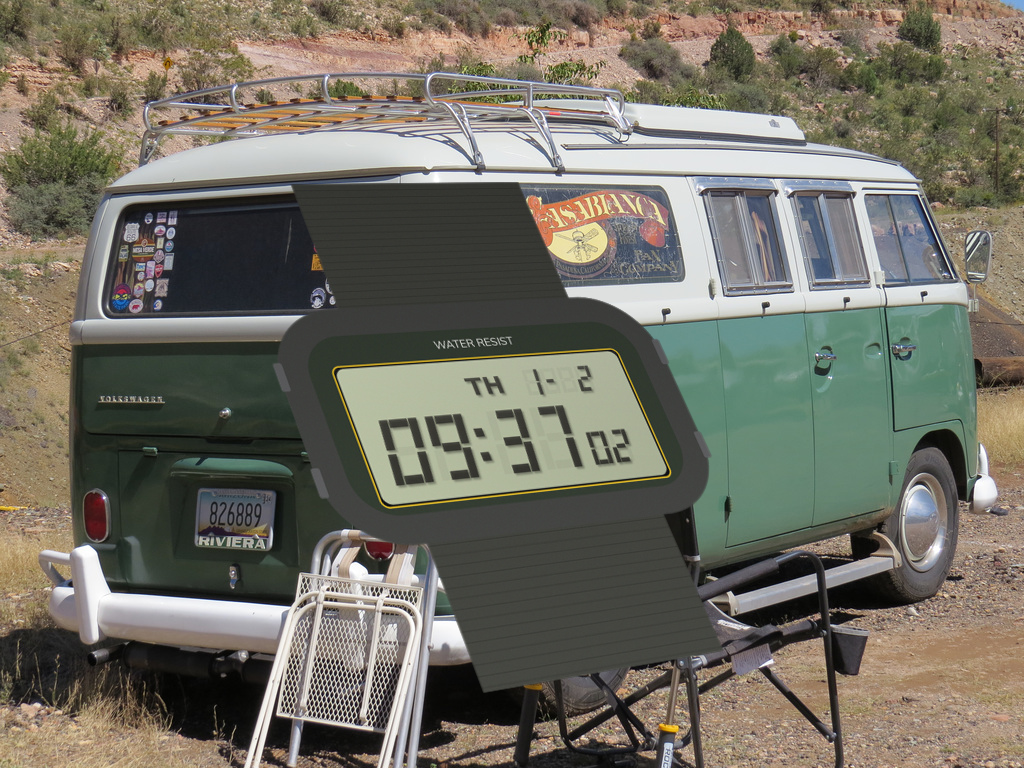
9:37:02
